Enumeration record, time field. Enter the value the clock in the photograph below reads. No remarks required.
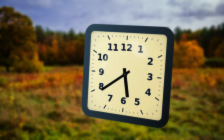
5:39
